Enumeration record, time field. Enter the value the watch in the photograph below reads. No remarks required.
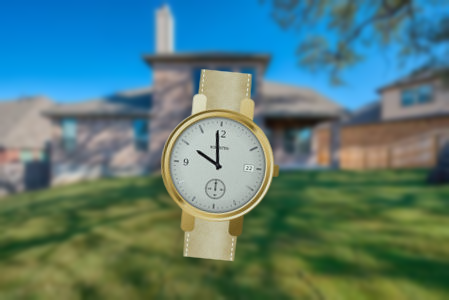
9:59
